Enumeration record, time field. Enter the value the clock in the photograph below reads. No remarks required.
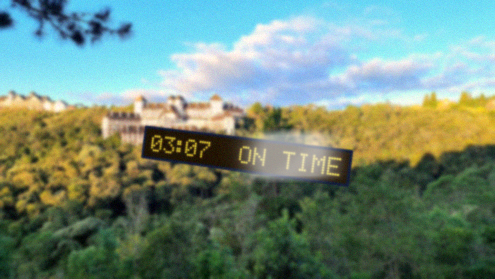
3:07
